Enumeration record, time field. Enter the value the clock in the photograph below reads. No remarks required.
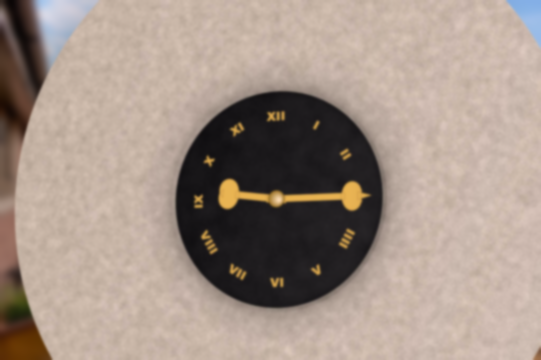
9:15
